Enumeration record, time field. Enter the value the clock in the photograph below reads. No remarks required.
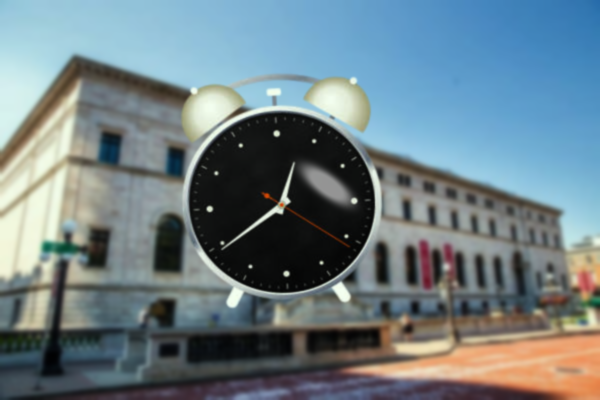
12:39:21
